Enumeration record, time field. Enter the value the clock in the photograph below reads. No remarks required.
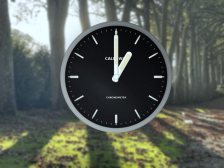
1:00
